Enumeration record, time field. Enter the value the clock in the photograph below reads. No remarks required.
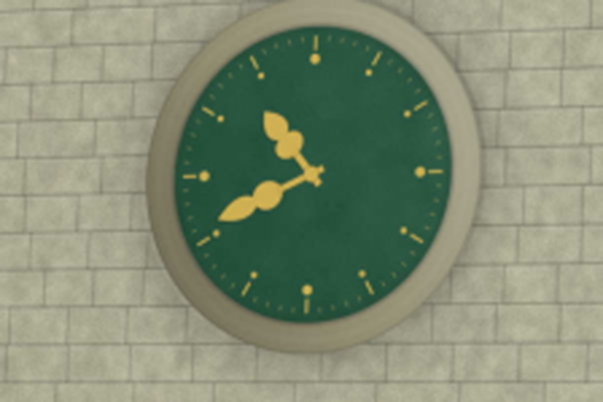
10:41
